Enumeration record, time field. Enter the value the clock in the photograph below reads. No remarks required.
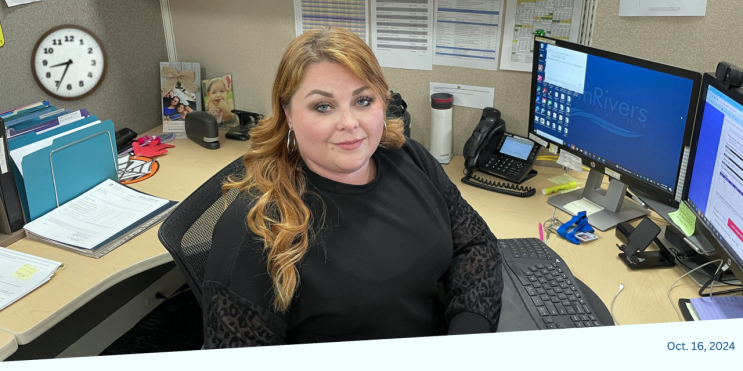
8:34
